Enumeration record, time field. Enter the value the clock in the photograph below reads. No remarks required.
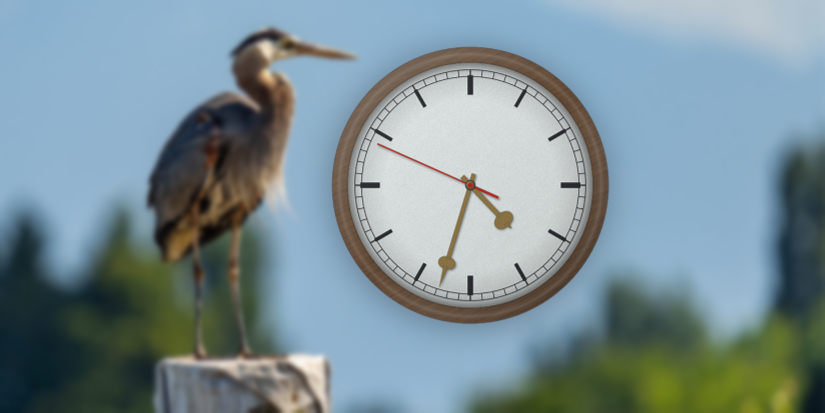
4:32:49
